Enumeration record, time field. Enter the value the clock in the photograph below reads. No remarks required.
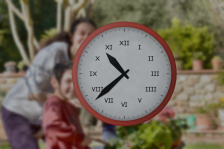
10:38
